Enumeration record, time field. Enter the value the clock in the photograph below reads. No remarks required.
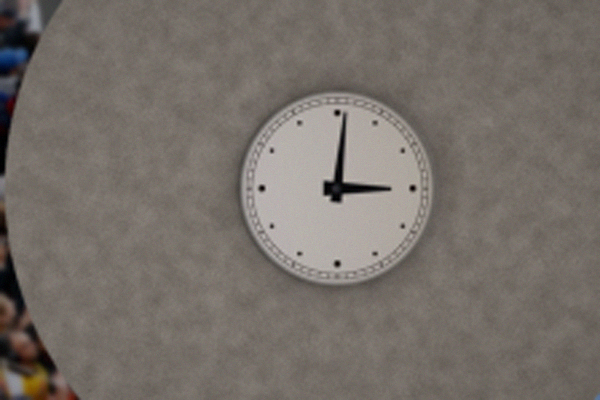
3:01
